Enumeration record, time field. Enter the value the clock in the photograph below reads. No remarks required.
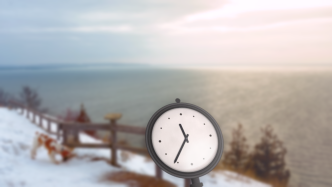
11:36
